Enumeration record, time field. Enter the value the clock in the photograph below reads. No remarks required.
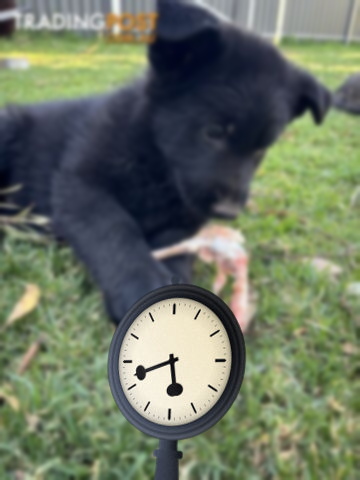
5:42
